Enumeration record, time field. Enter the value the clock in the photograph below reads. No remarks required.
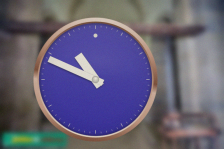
10:49
